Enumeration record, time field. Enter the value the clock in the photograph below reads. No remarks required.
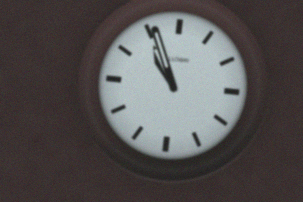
10:56
